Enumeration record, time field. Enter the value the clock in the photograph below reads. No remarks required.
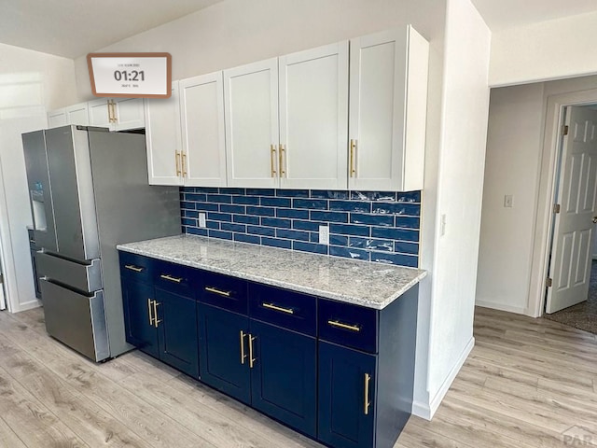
1:21
